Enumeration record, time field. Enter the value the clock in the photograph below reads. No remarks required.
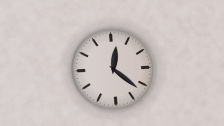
12:22
